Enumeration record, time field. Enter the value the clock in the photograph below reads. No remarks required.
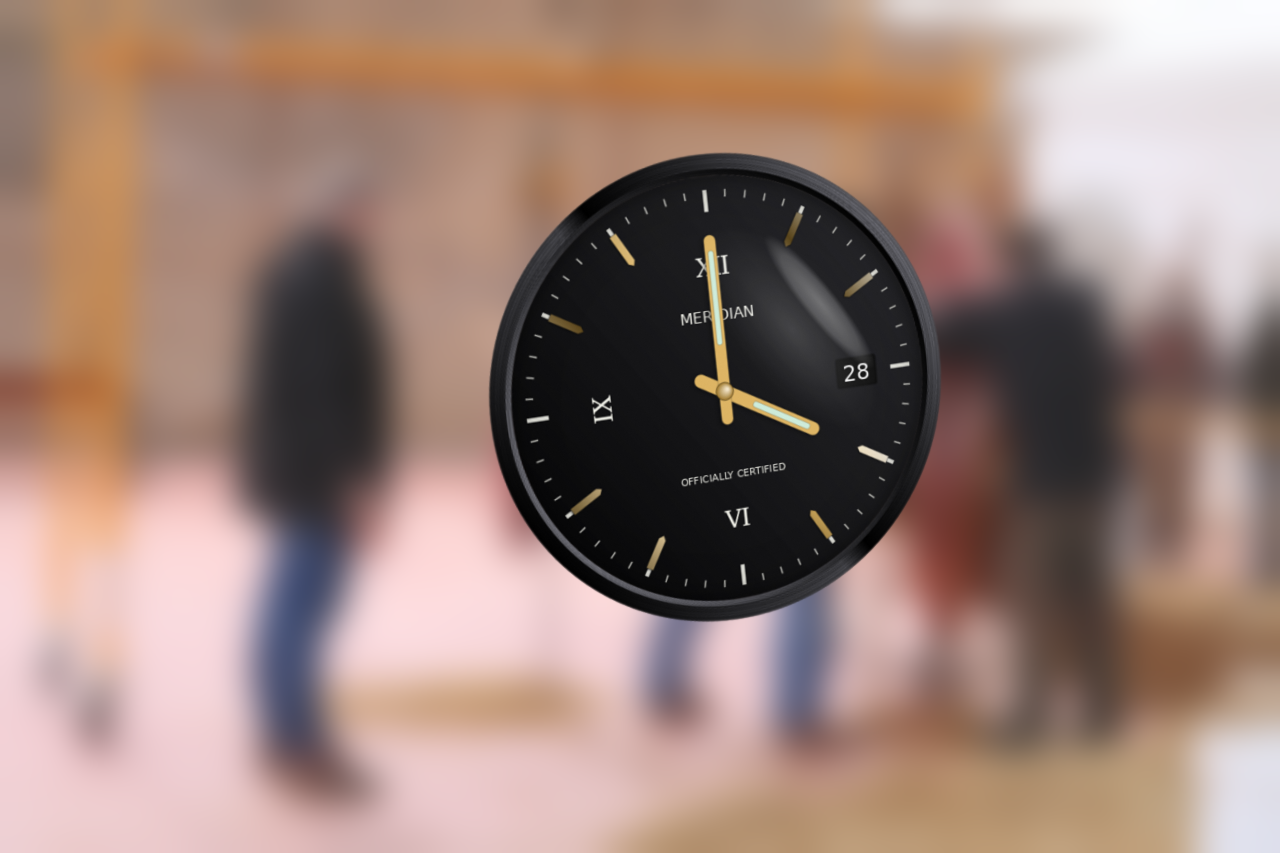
4:00
